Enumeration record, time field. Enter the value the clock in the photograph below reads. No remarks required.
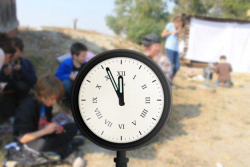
11:56
